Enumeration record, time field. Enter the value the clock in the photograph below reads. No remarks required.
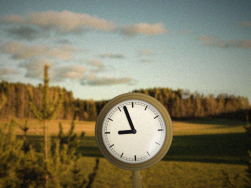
8:57
